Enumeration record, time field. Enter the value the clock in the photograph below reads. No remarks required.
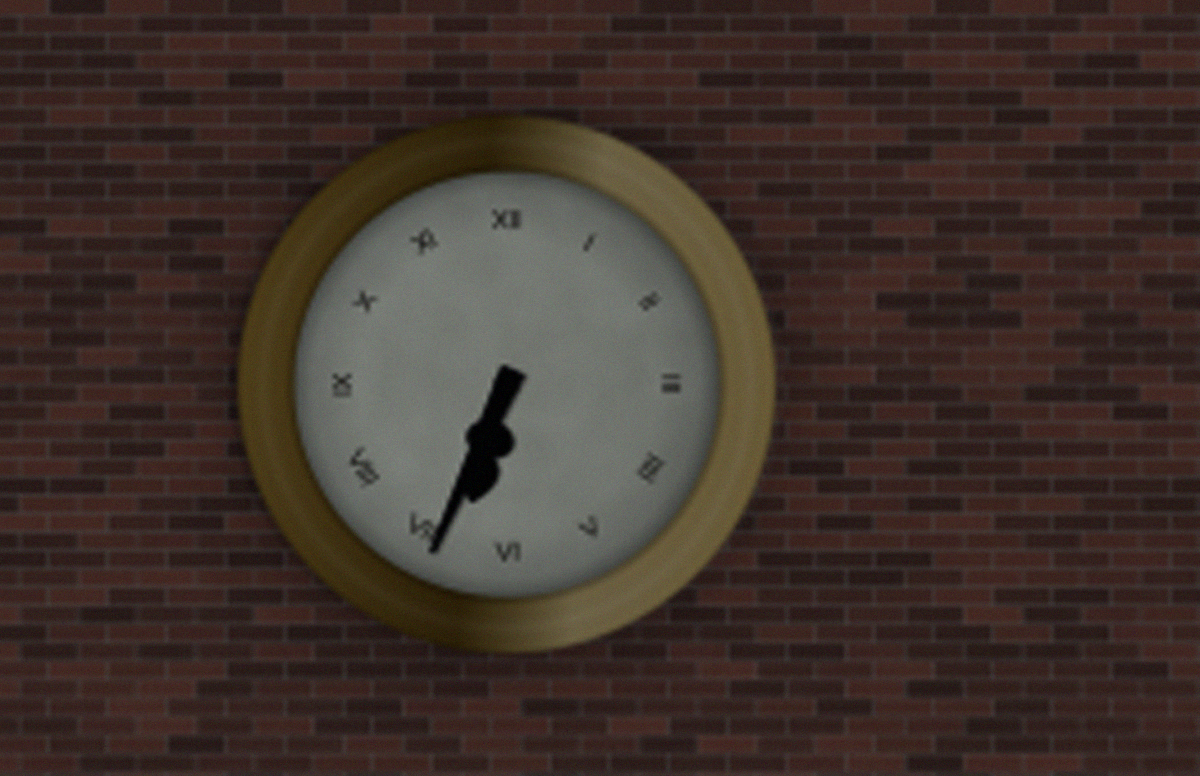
6:34
